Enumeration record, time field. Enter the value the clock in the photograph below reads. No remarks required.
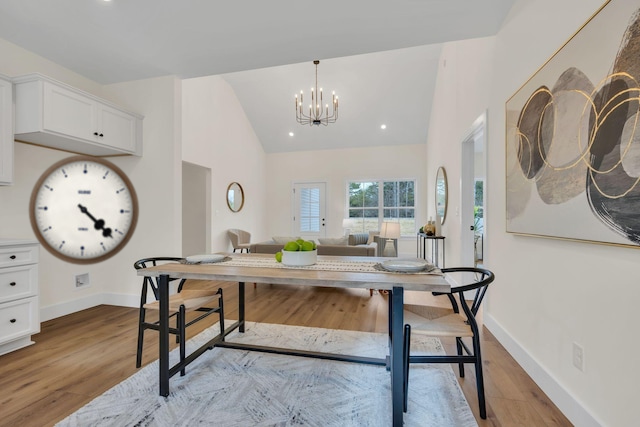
4:22
